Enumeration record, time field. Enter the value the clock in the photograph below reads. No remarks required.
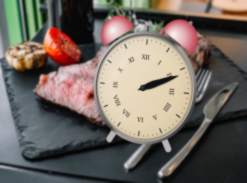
2:11
